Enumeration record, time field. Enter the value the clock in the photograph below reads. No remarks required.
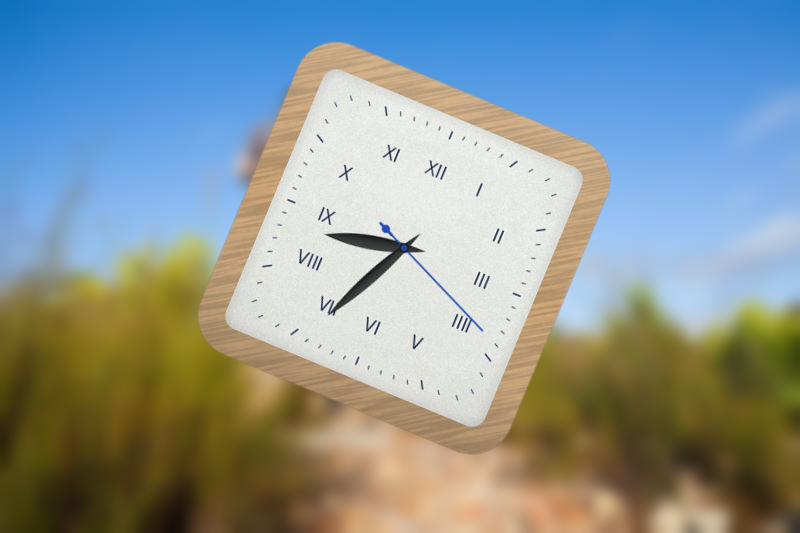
8:34:19
